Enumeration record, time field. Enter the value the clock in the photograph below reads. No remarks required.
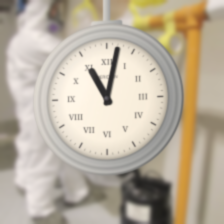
11:02
